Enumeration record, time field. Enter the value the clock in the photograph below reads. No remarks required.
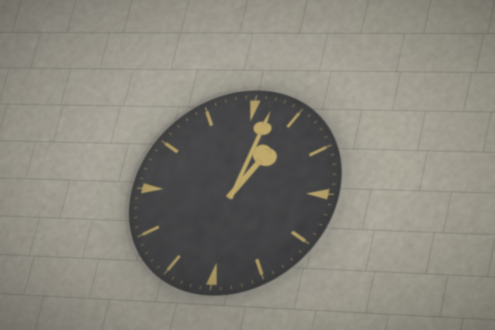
1:02
